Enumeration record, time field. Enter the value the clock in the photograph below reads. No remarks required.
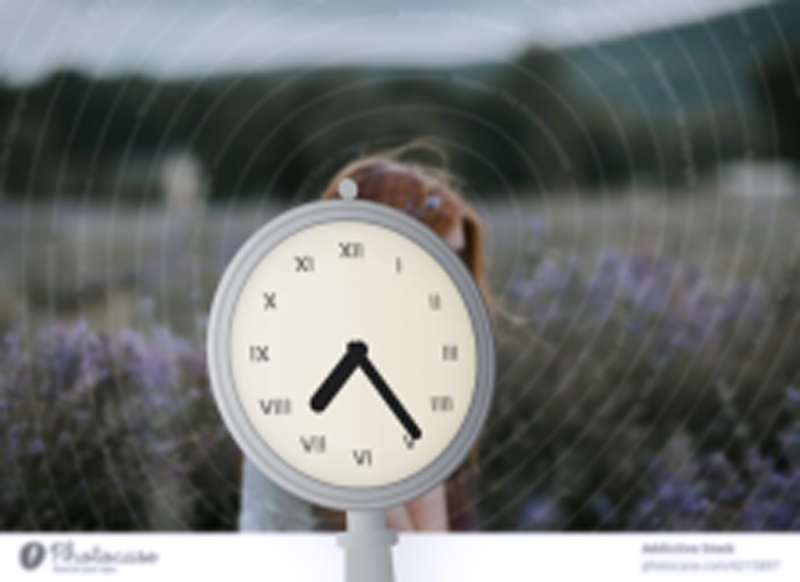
7:24
